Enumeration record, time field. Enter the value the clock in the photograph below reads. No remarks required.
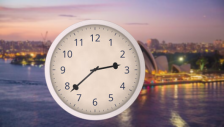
2:38
